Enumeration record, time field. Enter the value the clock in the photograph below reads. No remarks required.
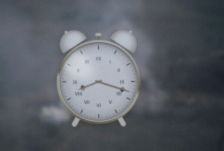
8:18
